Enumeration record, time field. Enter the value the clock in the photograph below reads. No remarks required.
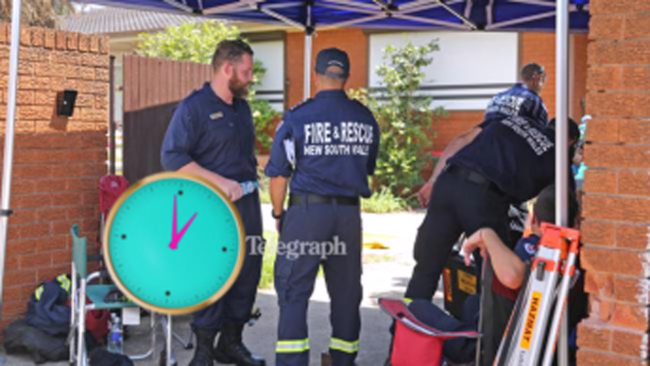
12:59
